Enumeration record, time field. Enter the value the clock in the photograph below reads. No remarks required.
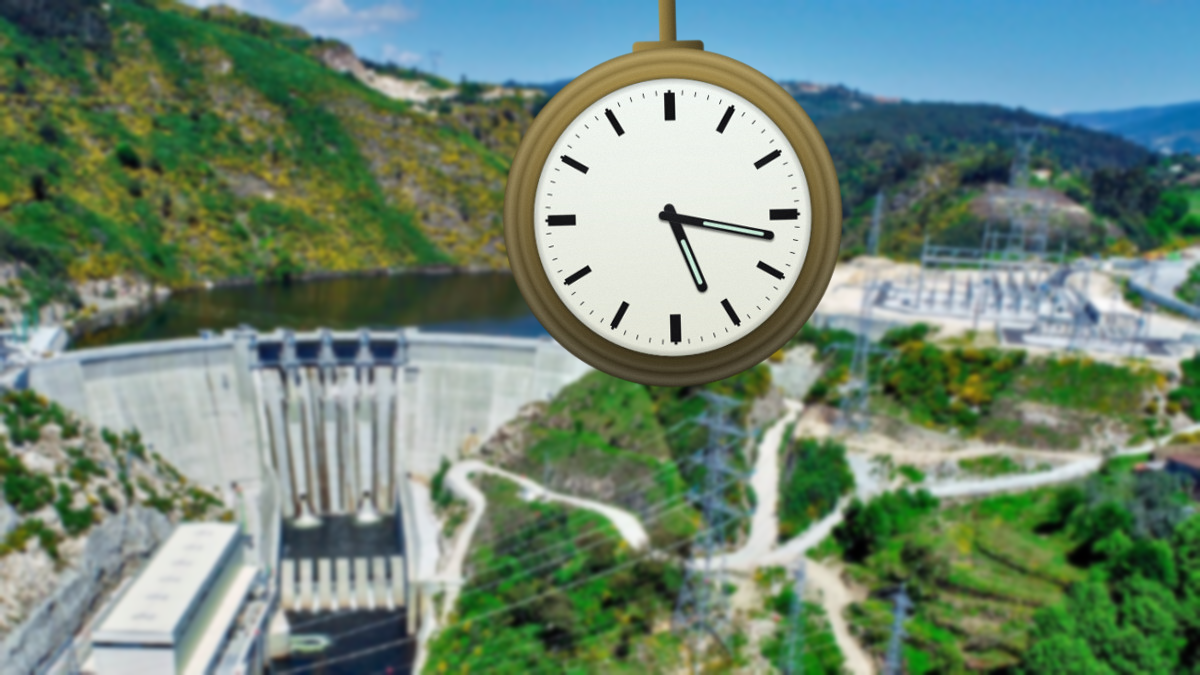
5:17
